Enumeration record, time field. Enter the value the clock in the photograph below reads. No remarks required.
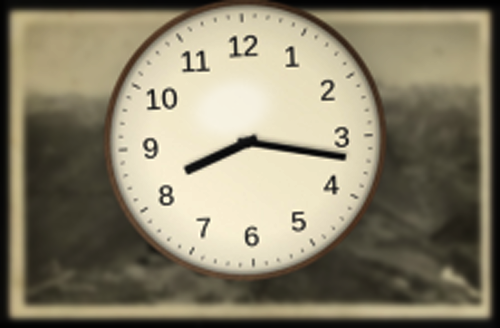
8:17
